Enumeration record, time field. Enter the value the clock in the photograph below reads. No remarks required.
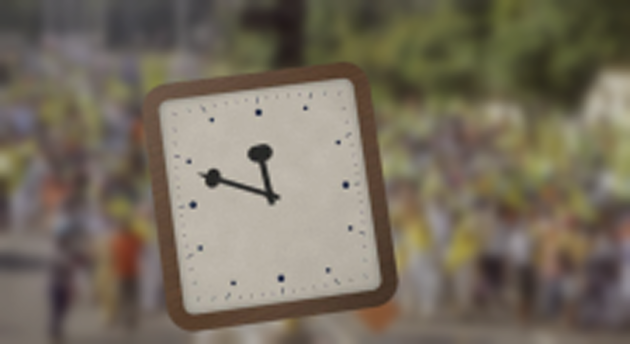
11:49
